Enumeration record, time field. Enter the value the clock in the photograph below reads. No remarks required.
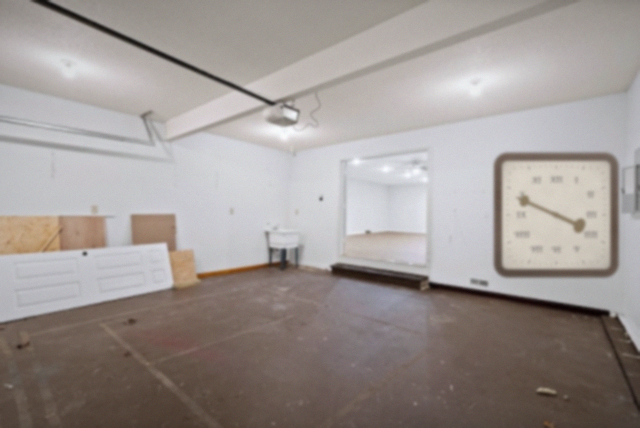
3:49
